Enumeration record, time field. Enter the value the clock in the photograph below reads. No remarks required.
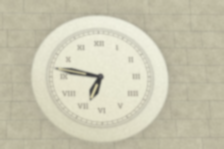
6:47
